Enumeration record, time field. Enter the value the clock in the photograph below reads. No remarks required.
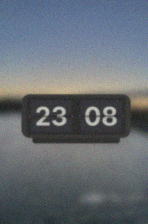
23:08
